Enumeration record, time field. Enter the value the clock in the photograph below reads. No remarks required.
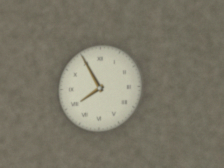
7:55
